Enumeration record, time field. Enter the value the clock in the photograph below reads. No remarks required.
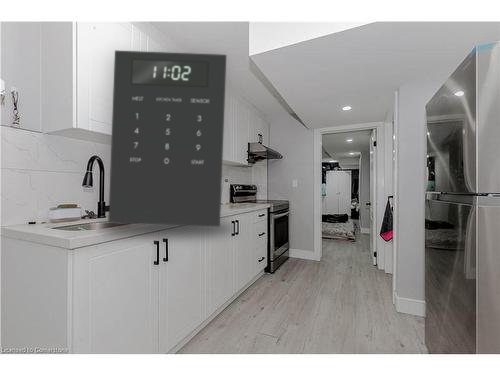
11:02
